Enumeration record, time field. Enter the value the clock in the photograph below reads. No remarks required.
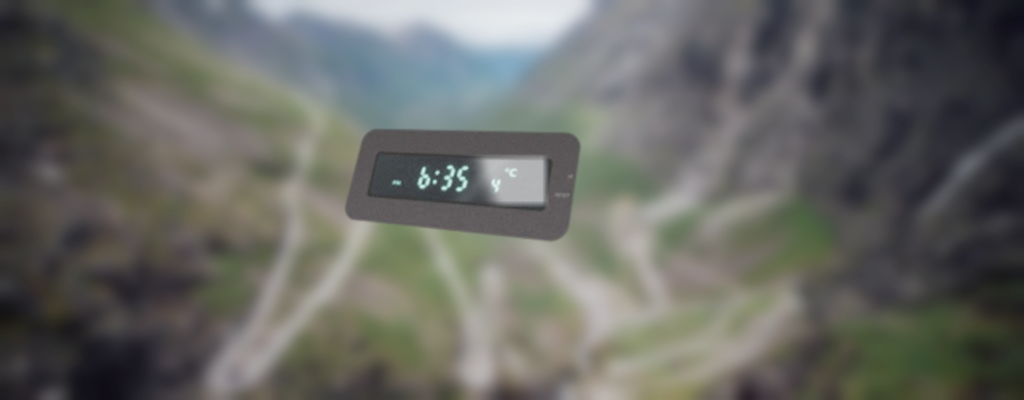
6:35
